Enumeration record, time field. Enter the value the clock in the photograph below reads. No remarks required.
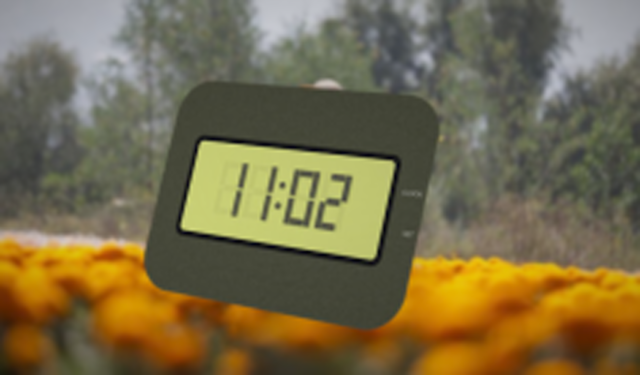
11:02
